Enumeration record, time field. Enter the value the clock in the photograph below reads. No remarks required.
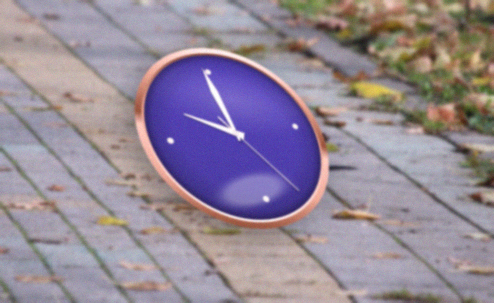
9:59:25
